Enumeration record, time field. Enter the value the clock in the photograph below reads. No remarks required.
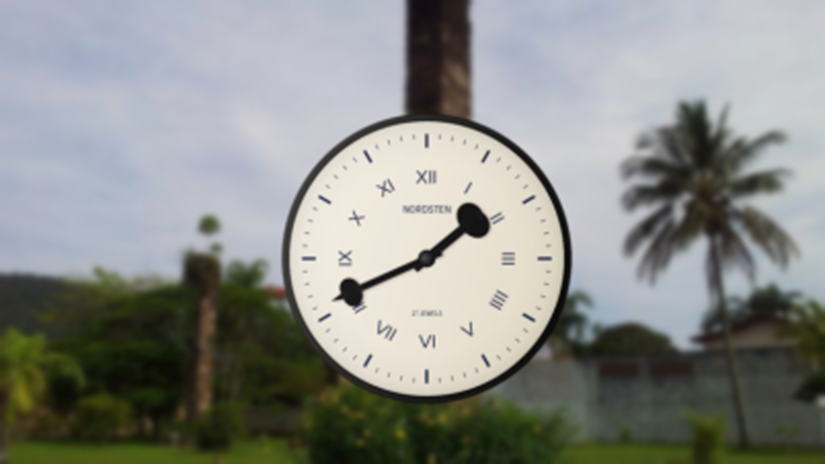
1:41
